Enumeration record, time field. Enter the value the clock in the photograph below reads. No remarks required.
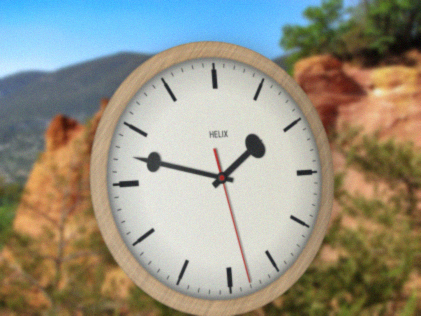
1:47:28
